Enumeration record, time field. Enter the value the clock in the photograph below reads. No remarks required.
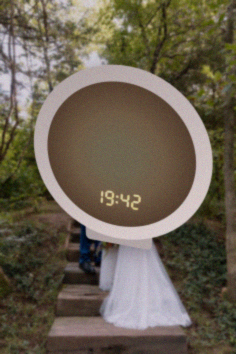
19:42
